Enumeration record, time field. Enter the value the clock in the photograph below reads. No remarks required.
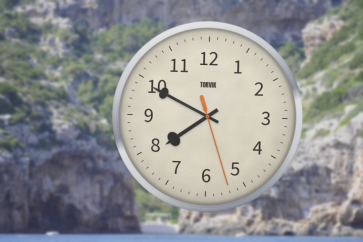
7:49:27
